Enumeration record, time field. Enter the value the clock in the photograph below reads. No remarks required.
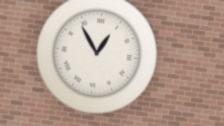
12:54
